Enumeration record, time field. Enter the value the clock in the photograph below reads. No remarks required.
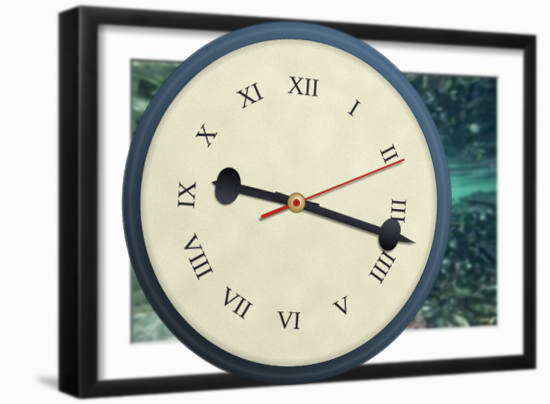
9:17:11
